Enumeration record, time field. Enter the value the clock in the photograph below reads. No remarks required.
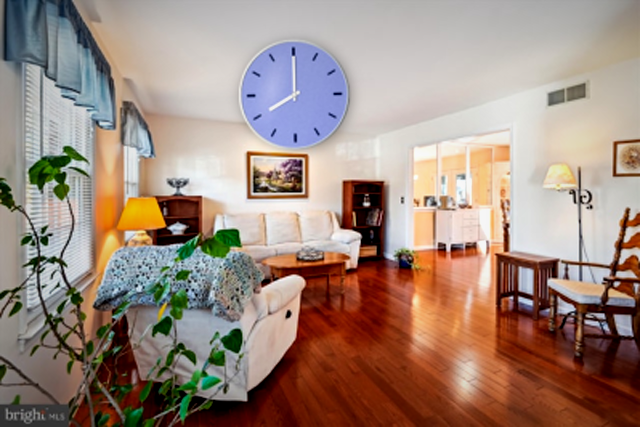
8:00
